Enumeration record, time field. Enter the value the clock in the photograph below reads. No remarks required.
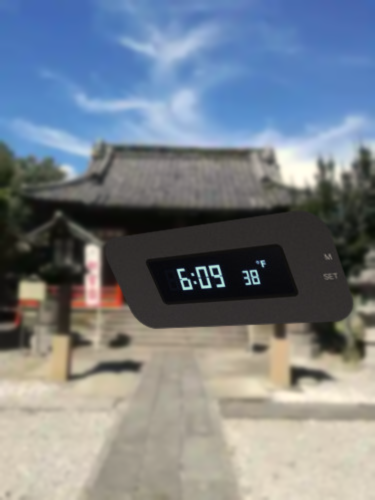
6:09
